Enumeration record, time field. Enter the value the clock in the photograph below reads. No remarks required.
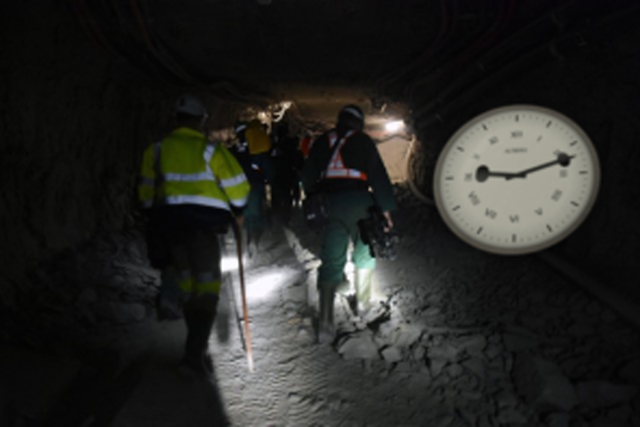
9:12
